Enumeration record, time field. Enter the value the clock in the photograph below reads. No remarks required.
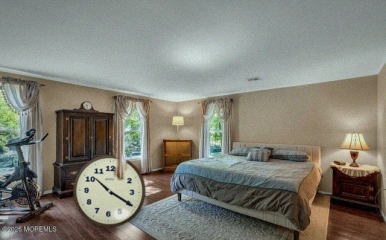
10:20
